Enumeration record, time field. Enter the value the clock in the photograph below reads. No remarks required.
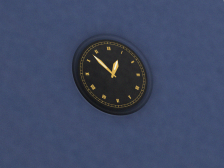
12:53
